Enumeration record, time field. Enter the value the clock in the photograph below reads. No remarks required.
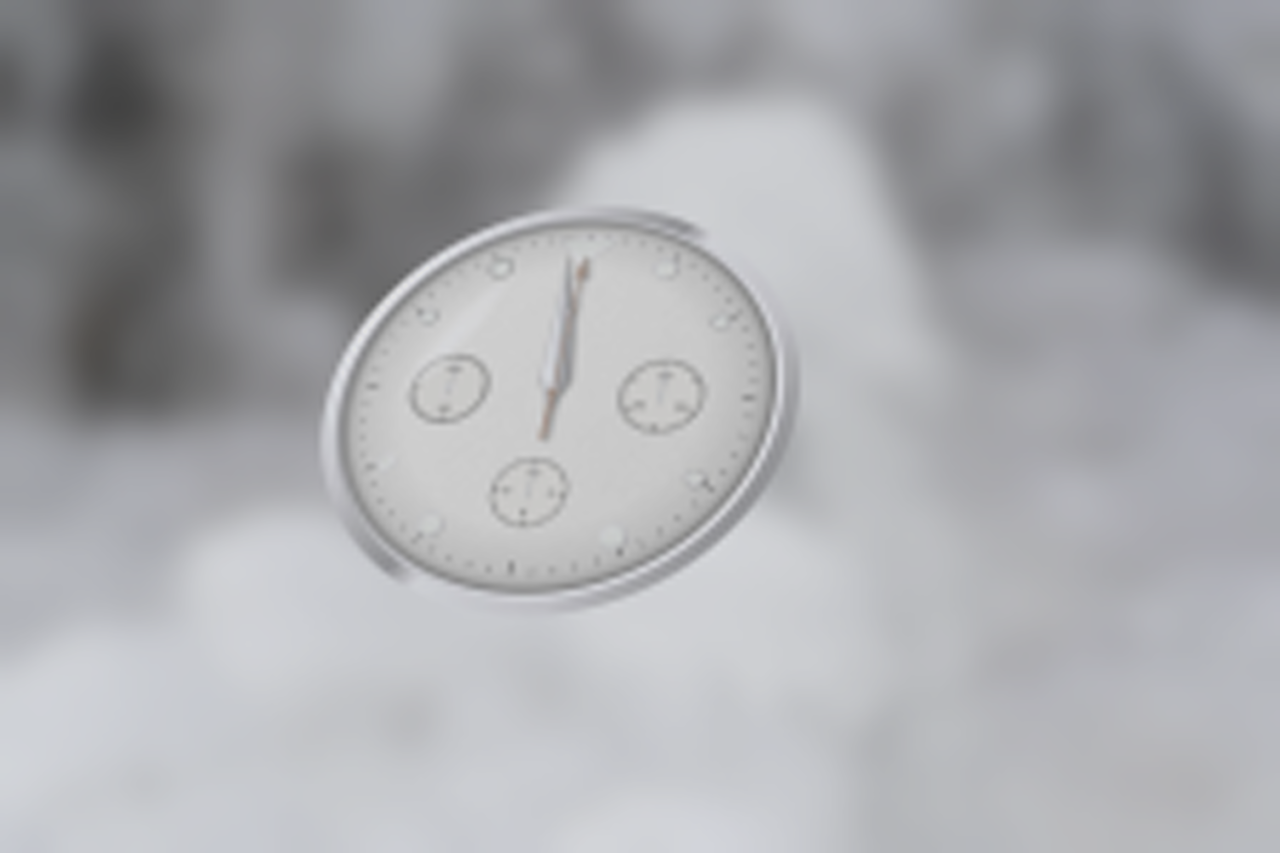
11:59
